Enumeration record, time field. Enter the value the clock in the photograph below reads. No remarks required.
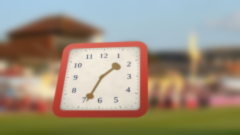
1:34
